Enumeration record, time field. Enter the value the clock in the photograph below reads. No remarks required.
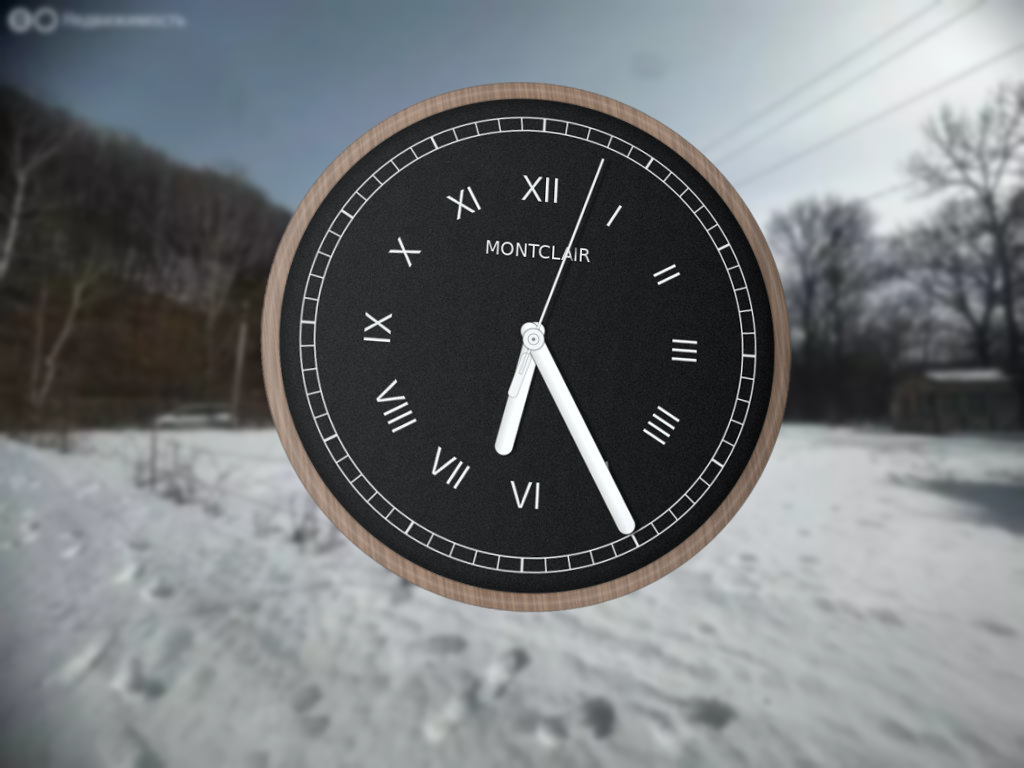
6:25:03
